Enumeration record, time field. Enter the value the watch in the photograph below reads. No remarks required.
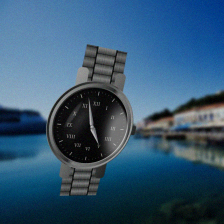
4:57
